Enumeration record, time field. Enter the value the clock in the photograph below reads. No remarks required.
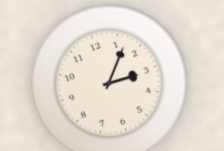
3:07
